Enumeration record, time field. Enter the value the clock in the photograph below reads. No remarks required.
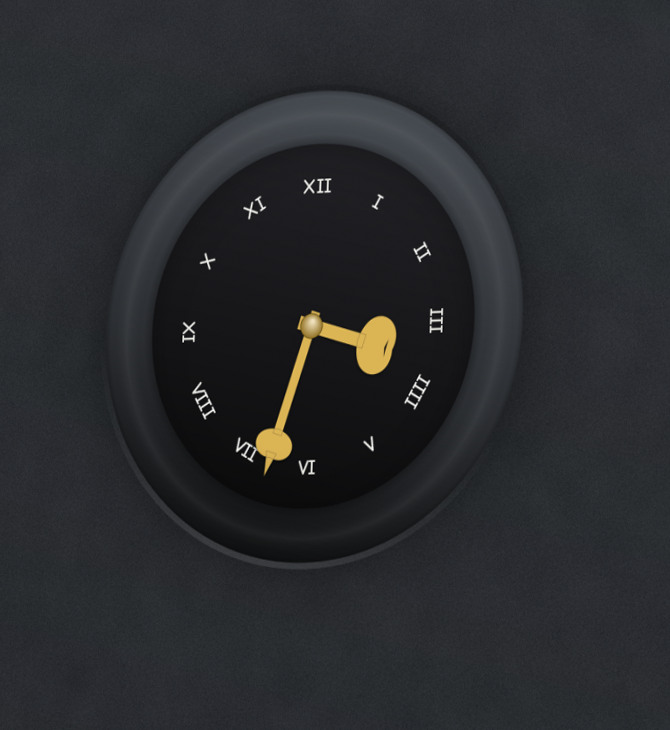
3:33
